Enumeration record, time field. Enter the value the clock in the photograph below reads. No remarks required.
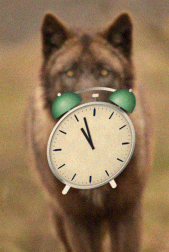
10:57
